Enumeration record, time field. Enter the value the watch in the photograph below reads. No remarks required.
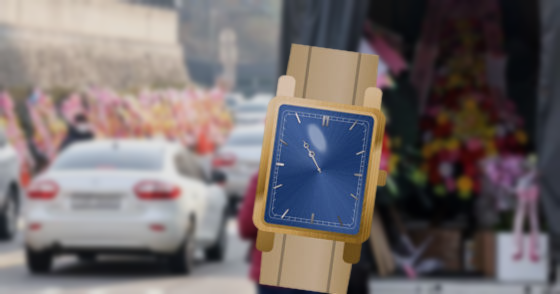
10:54
